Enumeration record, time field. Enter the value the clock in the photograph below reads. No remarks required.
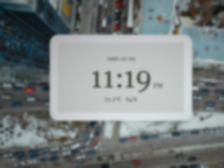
11:19
